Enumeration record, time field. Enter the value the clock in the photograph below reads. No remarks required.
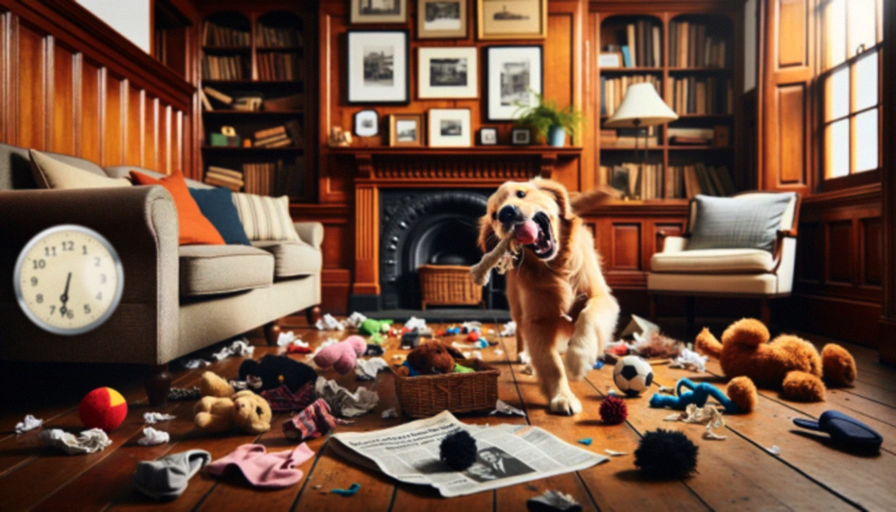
6:32
